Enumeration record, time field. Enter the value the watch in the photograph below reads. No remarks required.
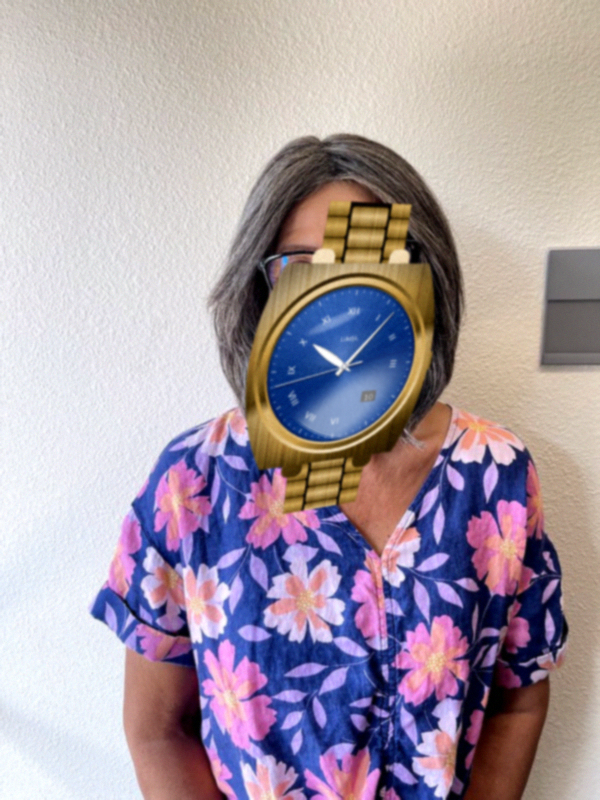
10:06:43
